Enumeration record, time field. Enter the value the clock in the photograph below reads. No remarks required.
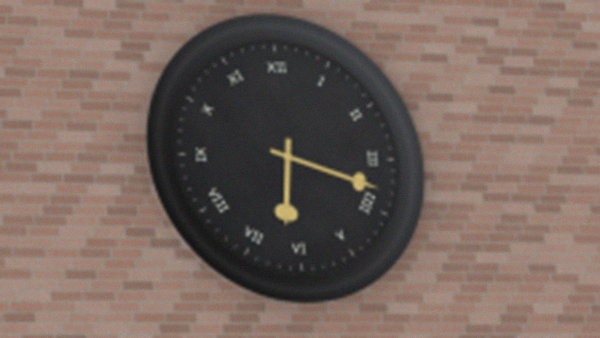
6:18
